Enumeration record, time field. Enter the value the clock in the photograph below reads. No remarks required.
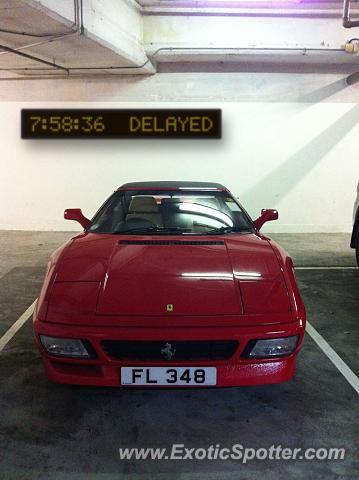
7:58:36
